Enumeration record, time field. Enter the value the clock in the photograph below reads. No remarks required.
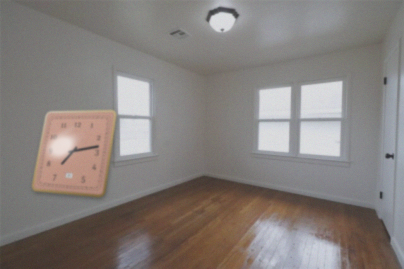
7:13
